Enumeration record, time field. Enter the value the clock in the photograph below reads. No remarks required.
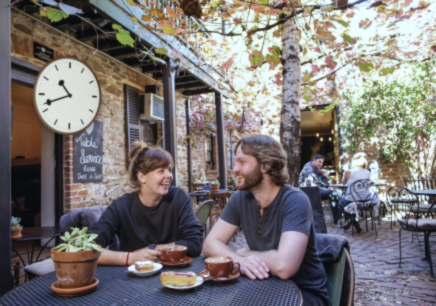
10:42
